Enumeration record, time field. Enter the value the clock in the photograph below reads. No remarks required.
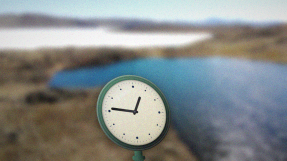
12:46
